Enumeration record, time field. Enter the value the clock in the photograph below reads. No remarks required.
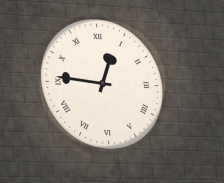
12:46
